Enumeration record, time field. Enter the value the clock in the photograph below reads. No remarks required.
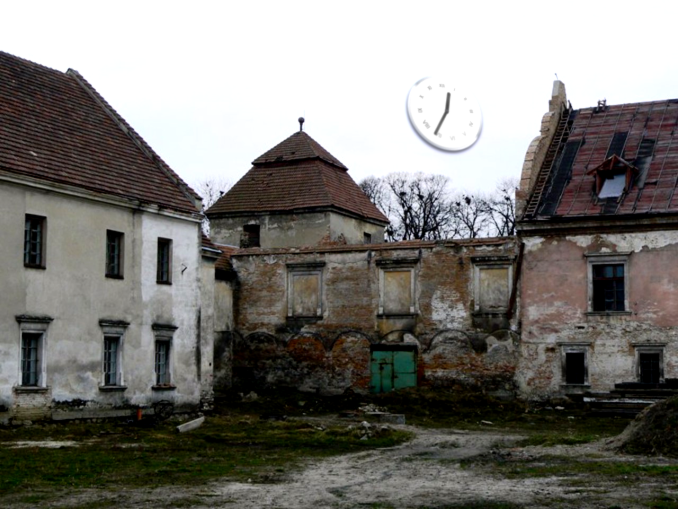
12:36
